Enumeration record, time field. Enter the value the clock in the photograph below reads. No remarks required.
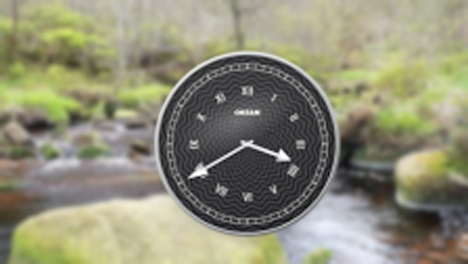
3:40
